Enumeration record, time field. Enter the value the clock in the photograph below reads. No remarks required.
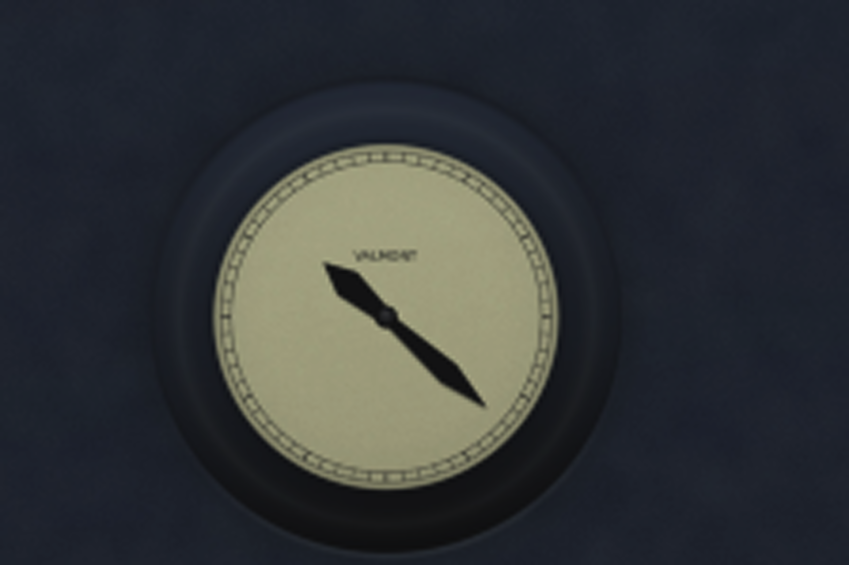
10:22
